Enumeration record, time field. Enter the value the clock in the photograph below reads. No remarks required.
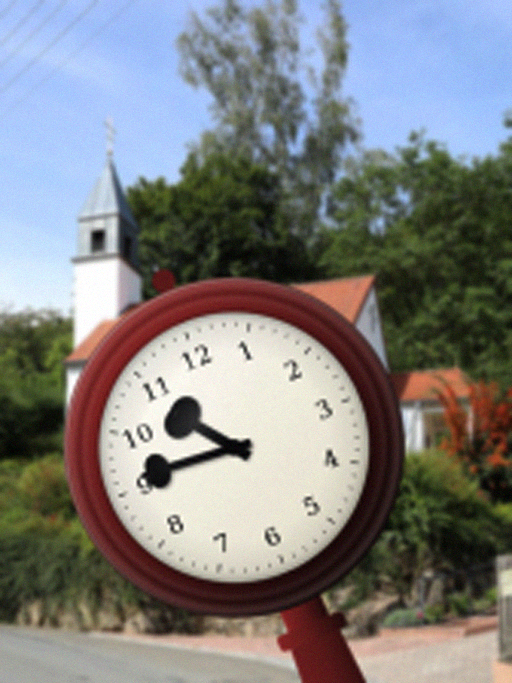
10:46
